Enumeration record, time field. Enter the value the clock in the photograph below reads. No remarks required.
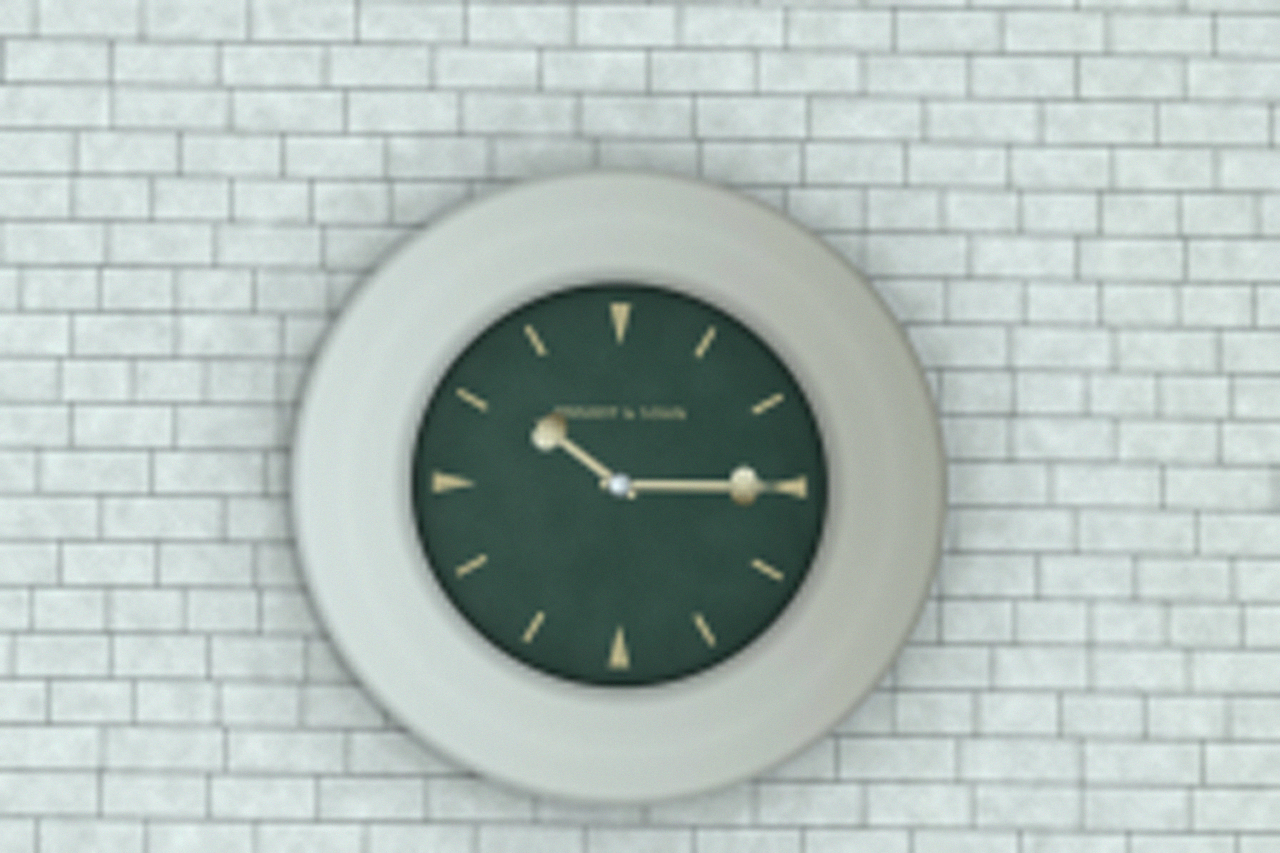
10:15
